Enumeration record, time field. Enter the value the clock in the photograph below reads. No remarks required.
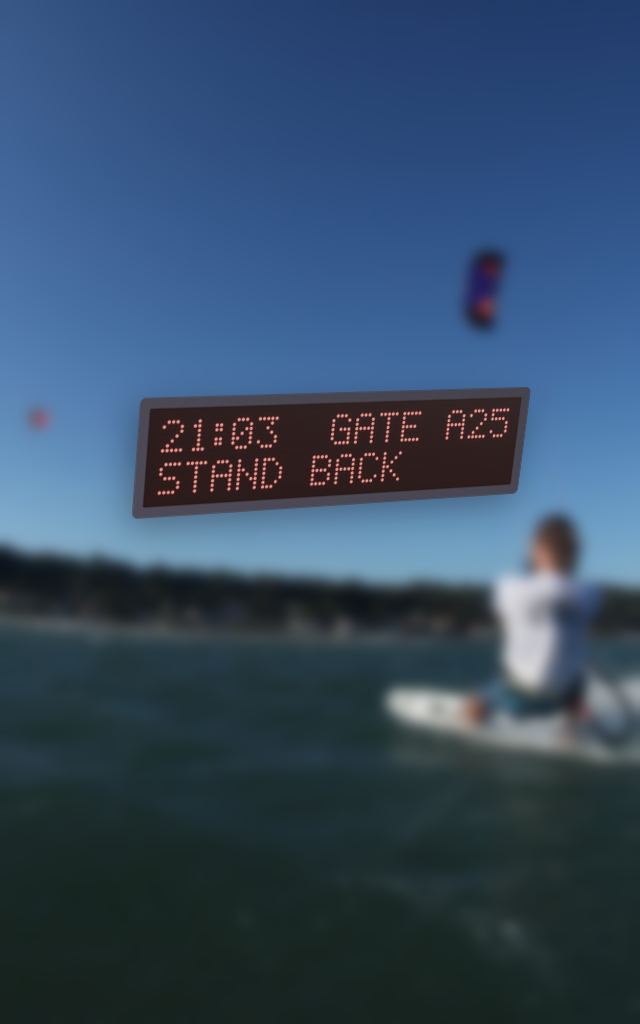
21:03
